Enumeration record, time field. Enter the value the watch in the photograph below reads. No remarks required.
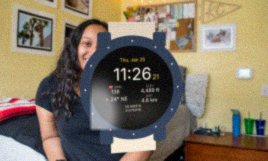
11:26
